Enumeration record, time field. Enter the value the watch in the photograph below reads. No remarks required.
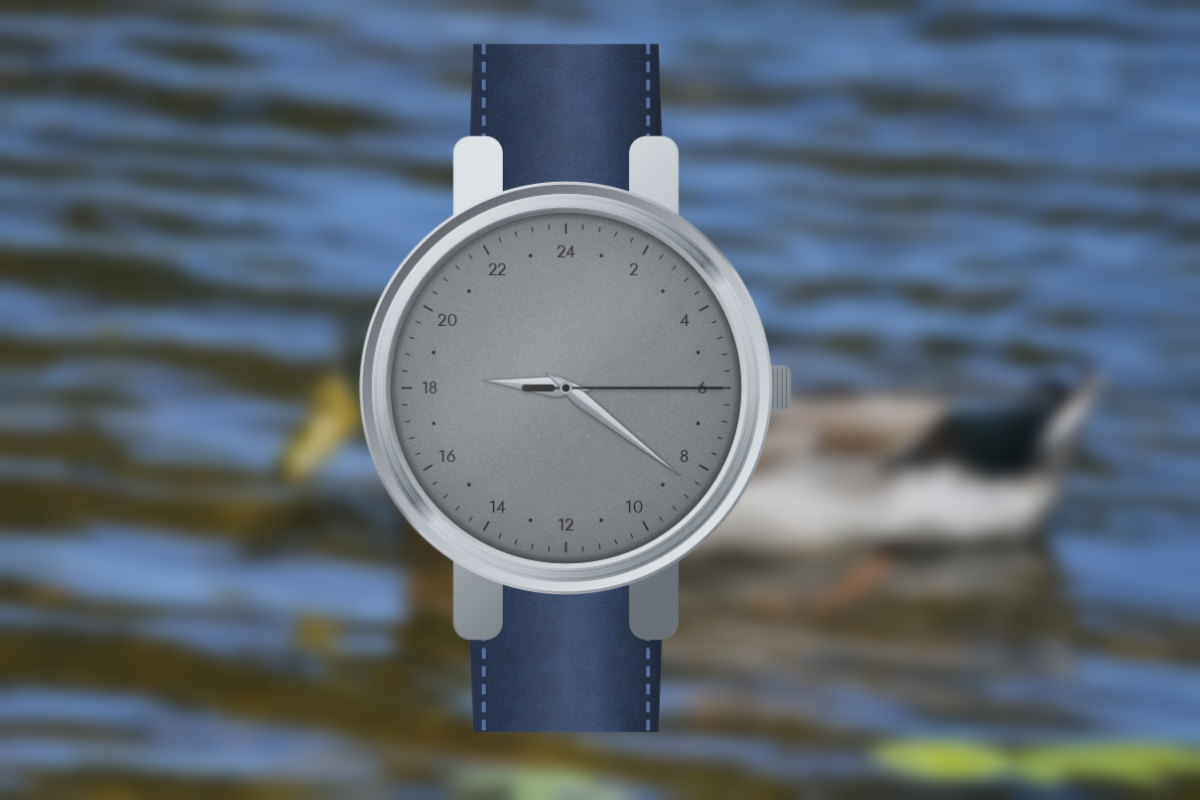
18:21:15
